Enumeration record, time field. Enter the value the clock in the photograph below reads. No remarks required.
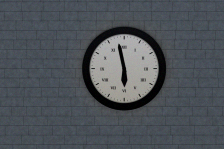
5:58
